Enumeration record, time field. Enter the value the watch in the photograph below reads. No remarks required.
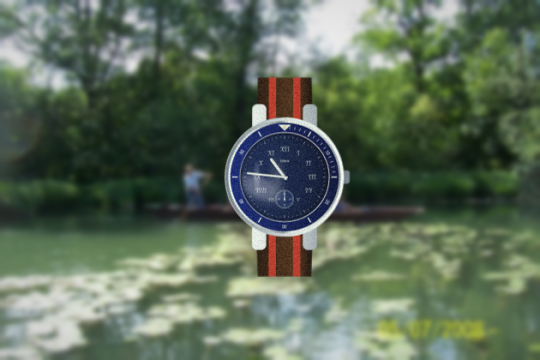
10:46
